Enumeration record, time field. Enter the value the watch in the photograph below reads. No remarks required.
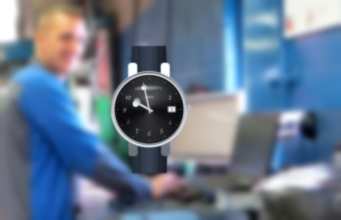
9:58
